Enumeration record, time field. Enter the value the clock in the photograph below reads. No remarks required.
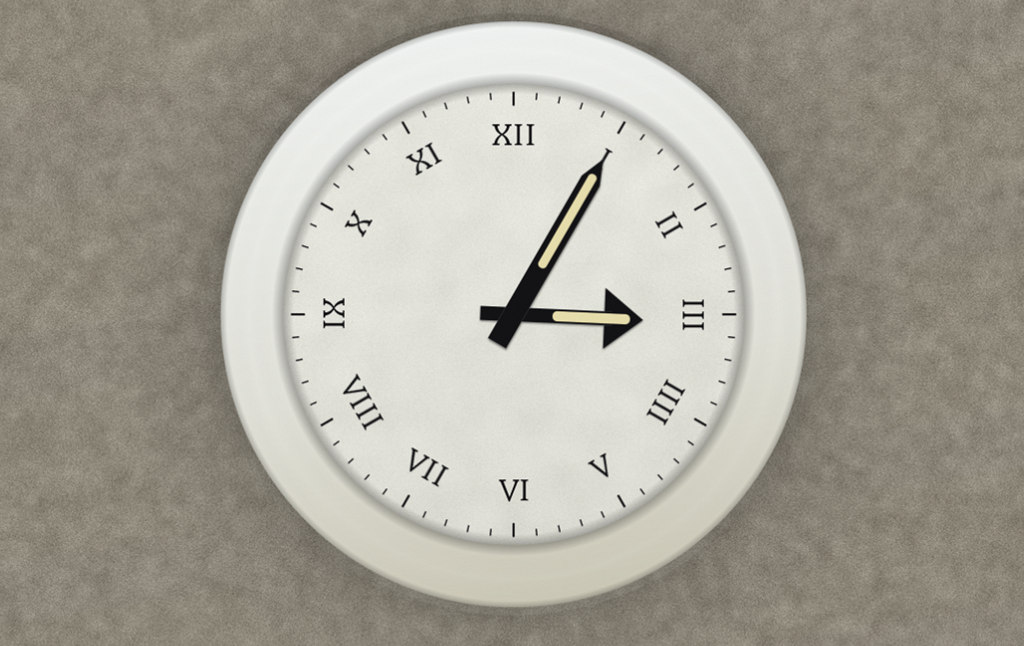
3:05
